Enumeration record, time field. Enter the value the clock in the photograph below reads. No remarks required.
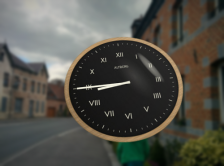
8:45
